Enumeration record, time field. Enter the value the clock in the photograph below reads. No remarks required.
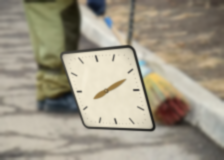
8:11
